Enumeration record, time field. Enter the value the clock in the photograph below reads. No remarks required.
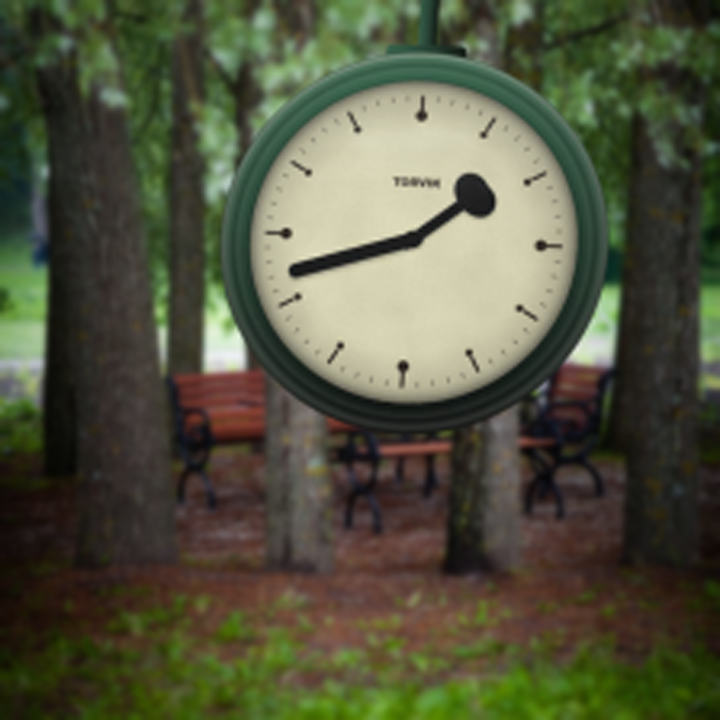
1:42
